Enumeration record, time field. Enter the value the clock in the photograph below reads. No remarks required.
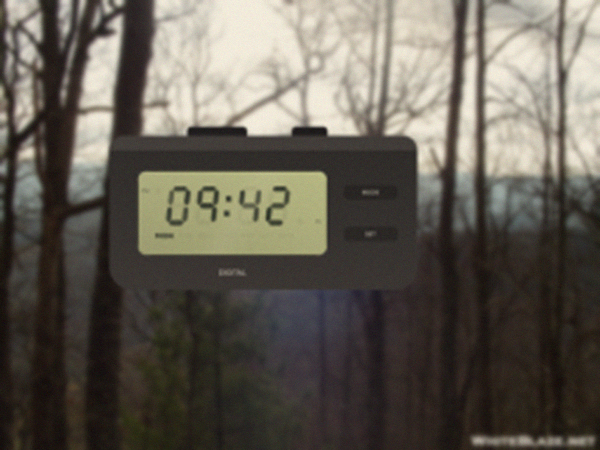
9:42
